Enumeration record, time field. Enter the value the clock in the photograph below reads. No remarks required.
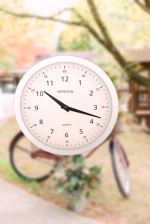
10:18
